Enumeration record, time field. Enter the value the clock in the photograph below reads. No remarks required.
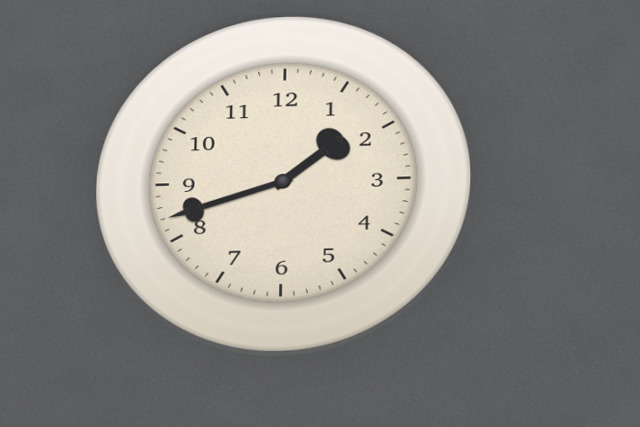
1:42
